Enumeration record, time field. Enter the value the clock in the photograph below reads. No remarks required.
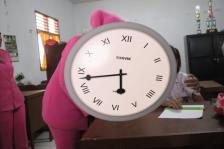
5:43
